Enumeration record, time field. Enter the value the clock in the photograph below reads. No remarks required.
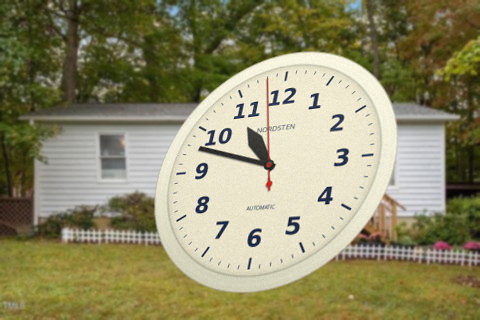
10:47:58
